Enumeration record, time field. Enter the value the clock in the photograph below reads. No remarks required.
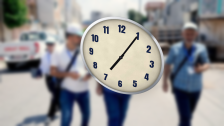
7:05
